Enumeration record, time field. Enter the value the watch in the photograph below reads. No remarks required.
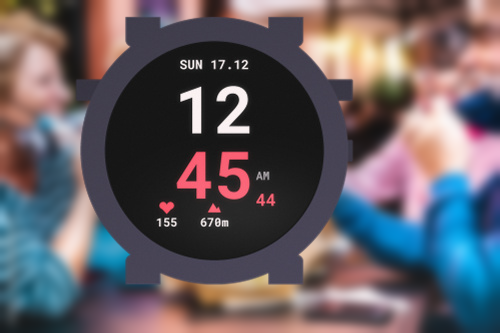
12:45:44
